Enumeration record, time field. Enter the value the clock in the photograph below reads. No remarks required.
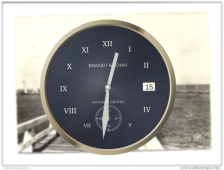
12:31
